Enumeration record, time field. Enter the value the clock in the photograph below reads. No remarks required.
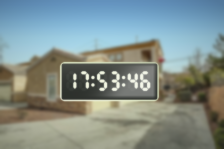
17:53:46
